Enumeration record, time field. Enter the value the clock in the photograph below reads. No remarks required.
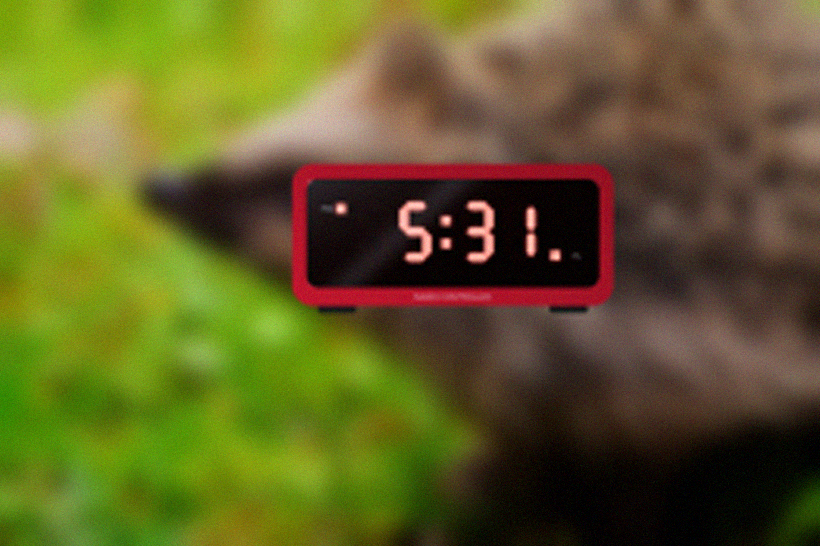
5:31
